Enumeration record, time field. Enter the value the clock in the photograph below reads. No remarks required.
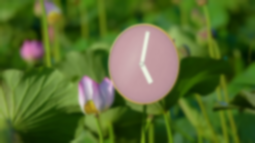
5:02
